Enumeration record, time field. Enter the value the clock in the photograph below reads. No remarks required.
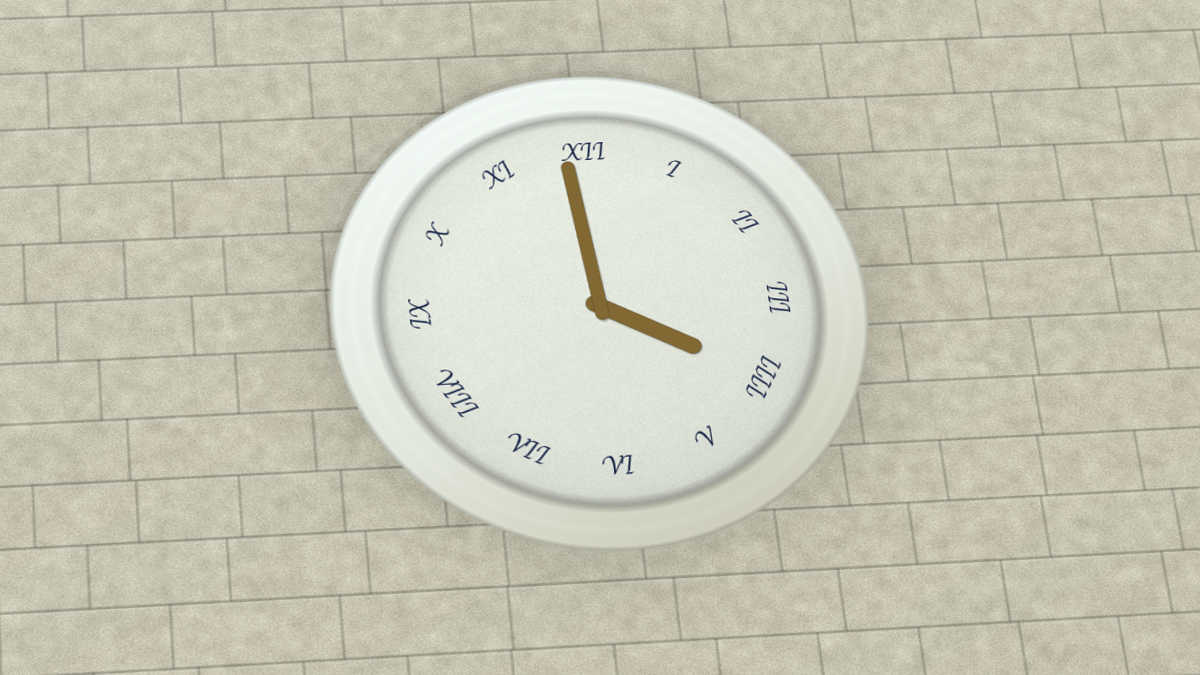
3:59
